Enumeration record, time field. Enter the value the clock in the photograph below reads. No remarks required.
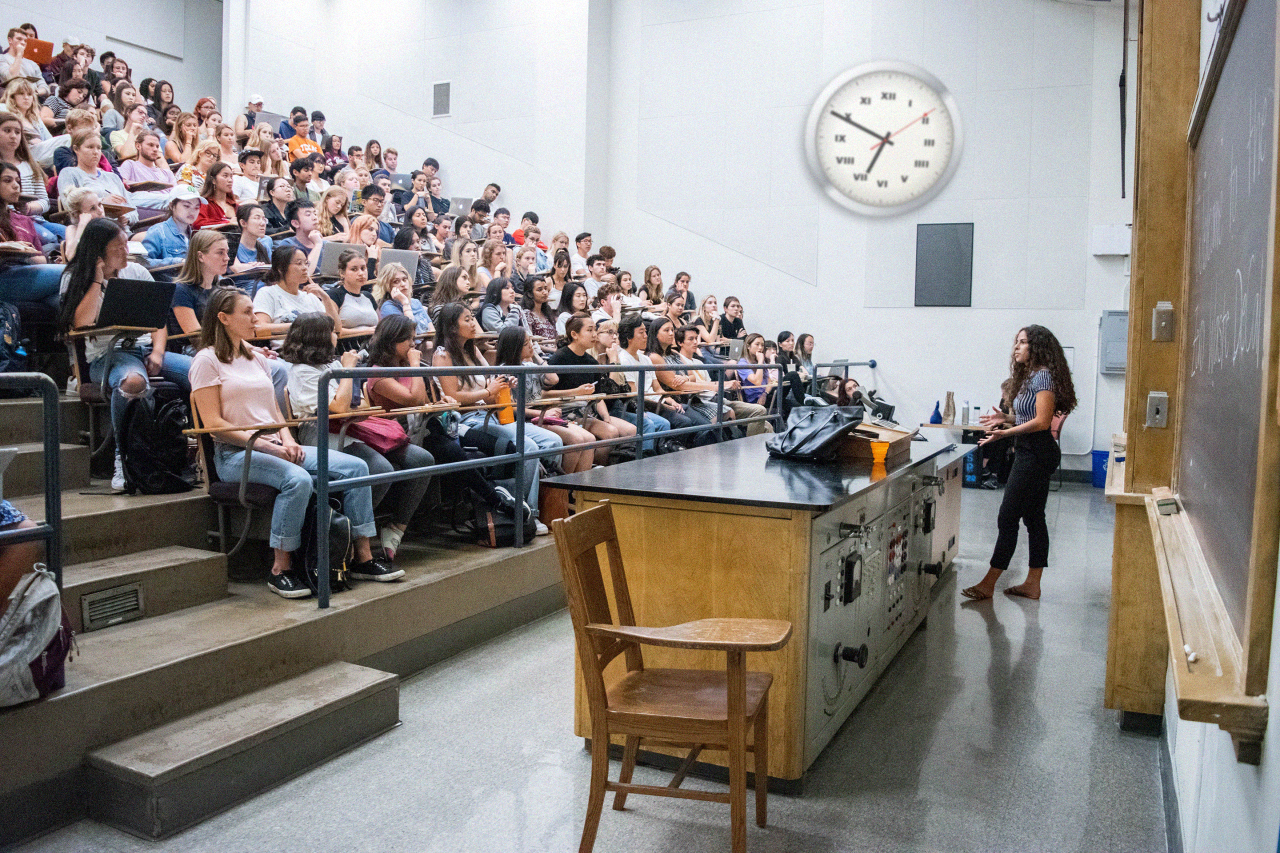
6:49:09
